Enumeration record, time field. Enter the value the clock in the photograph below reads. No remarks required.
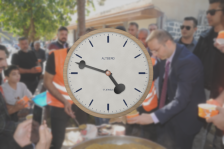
4:48
